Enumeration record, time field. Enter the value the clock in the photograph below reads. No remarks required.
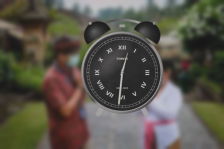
12:31
